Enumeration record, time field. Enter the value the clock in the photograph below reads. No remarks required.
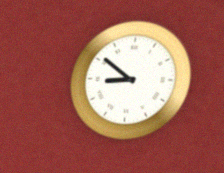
8:51
